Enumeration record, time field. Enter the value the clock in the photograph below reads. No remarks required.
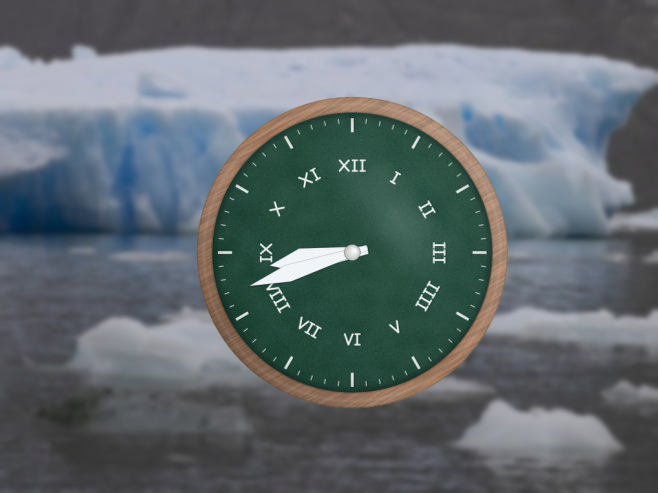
8:42
